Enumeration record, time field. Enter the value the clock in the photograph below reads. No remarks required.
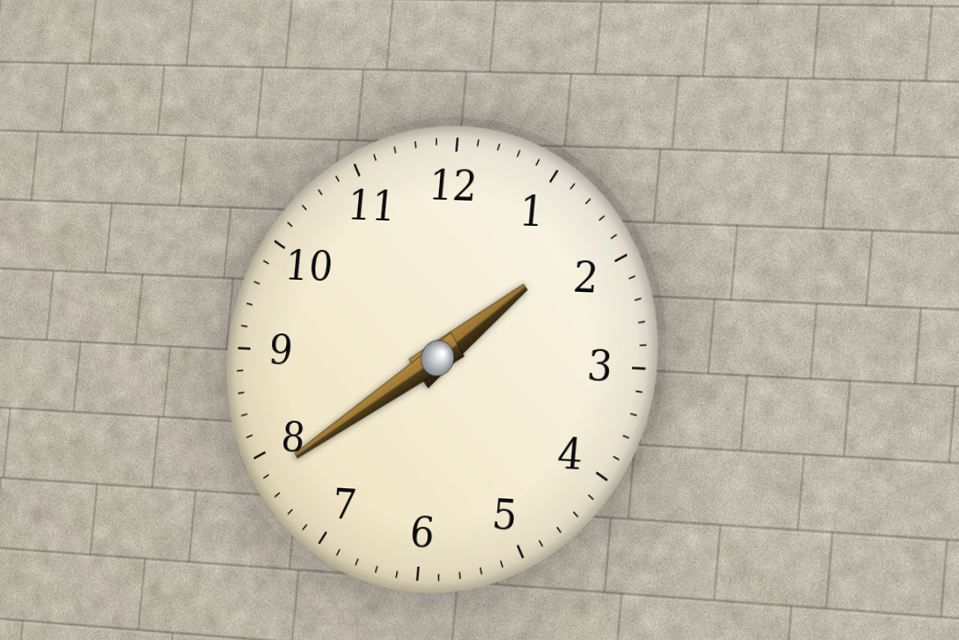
1:39
